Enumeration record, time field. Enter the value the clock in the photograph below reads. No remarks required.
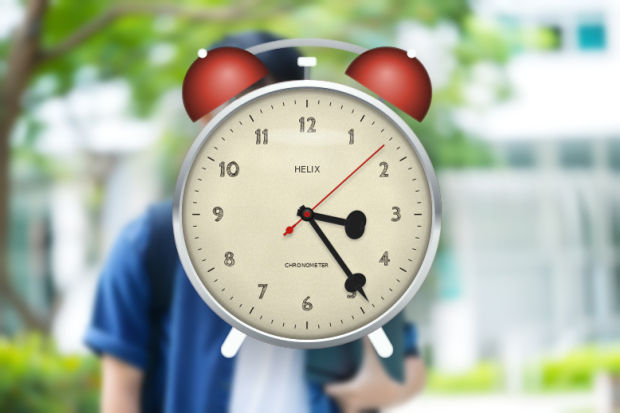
3:24:08
